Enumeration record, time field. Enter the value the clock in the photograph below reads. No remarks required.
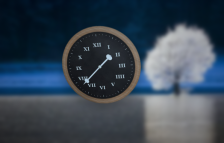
1:38
